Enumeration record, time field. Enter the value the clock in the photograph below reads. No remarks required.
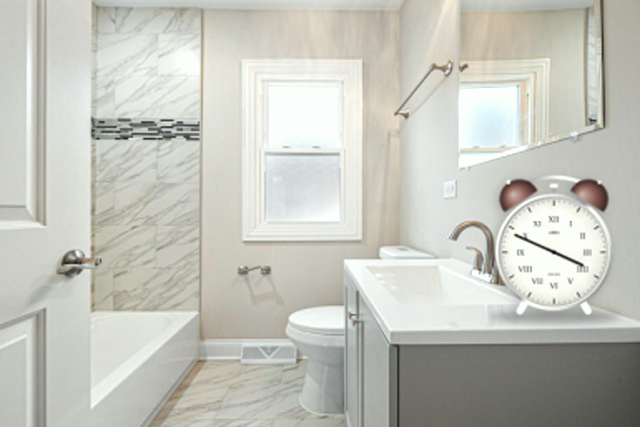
3:49
